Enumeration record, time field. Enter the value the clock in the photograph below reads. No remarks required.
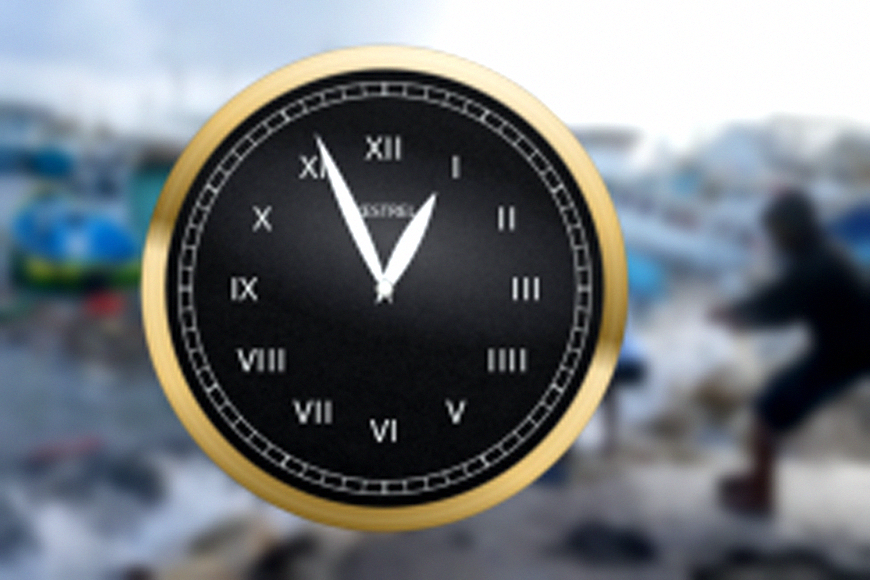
12:56
